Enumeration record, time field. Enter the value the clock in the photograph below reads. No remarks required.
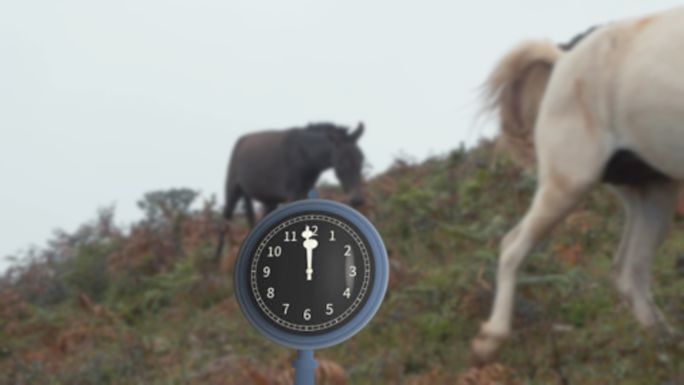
11:59
